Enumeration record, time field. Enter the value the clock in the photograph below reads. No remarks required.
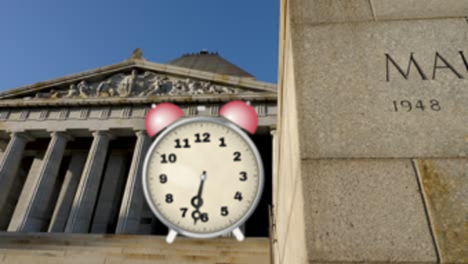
6:32
